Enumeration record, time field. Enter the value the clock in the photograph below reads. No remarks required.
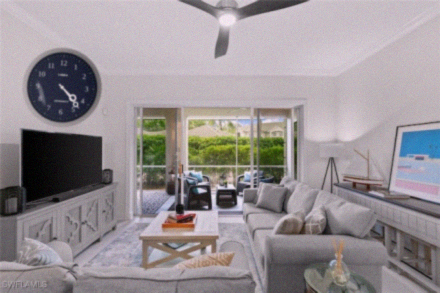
4:23
